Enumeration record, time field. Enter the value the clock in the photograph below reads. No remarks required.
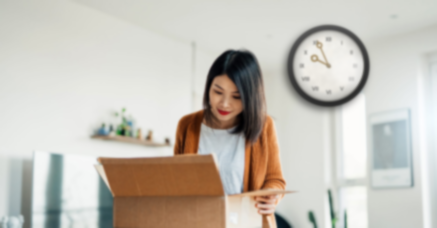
9:56
